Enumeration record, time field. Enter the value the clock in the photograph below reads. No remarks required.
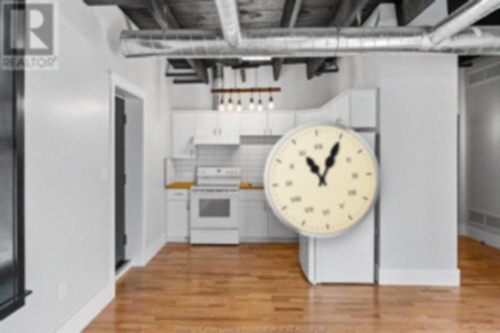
11:05
